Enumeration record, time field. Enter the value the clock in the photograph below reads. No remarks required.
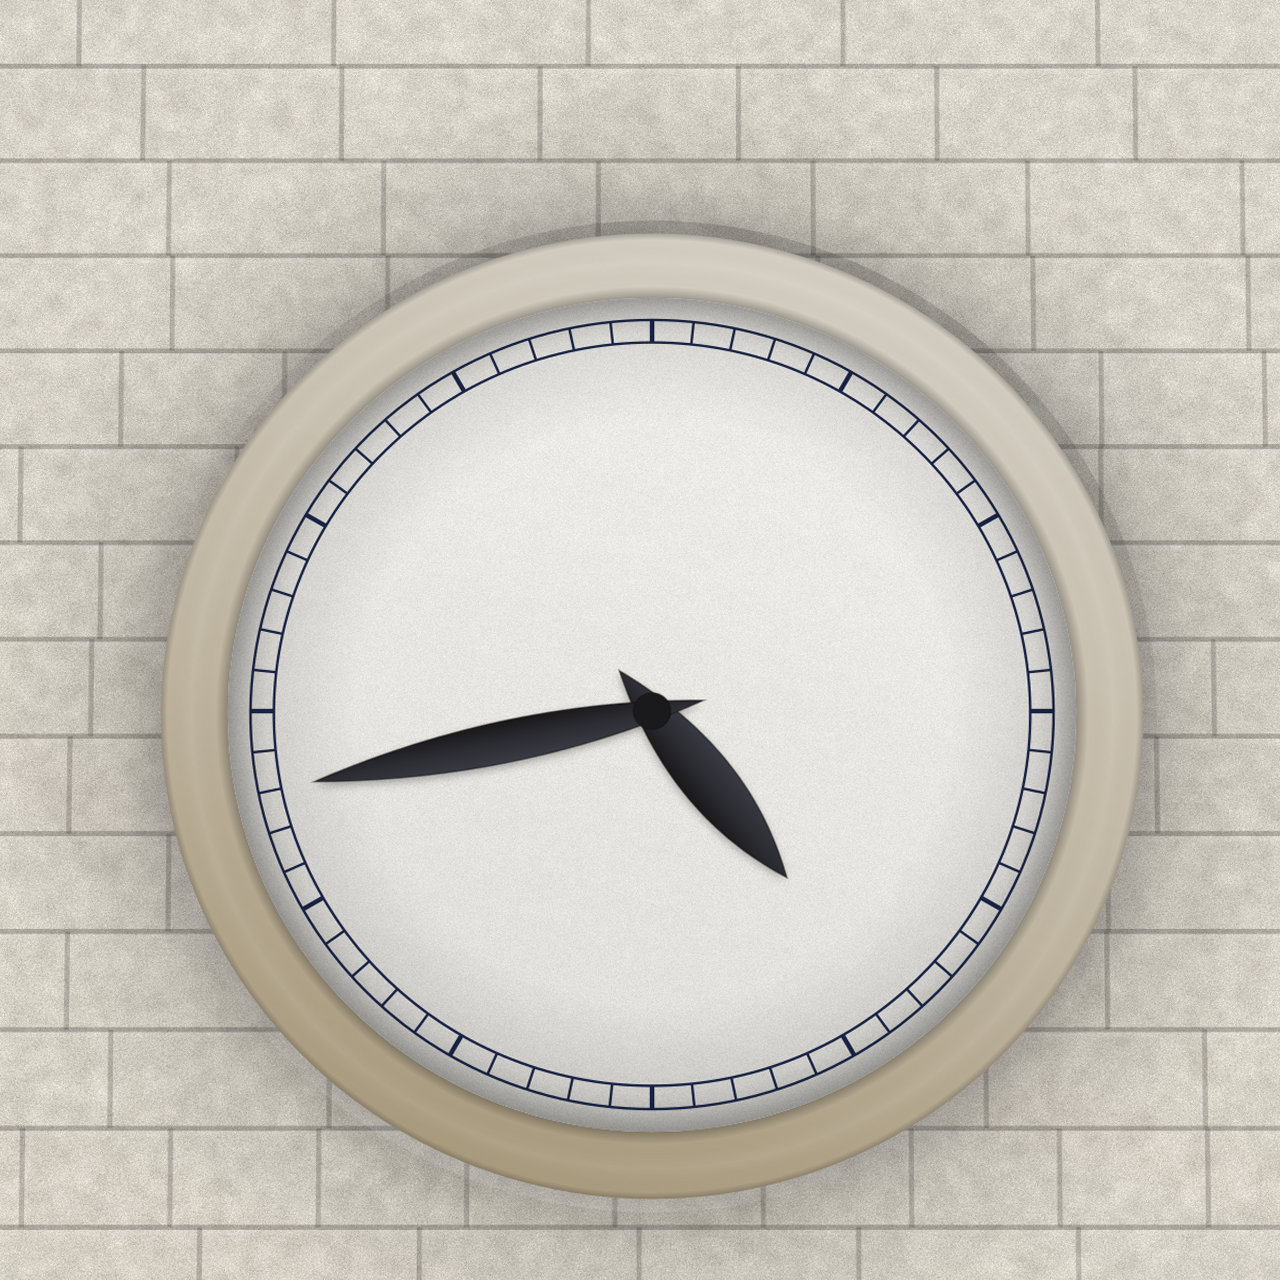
4:43
